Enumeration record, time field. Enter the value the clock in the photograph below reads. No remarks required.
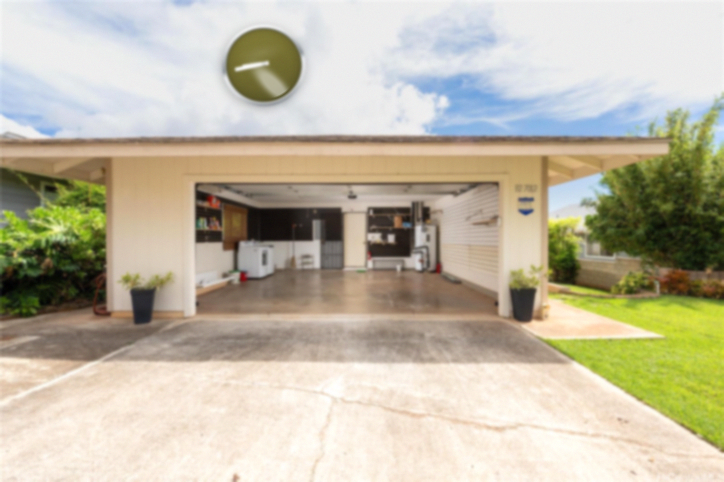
8:43
